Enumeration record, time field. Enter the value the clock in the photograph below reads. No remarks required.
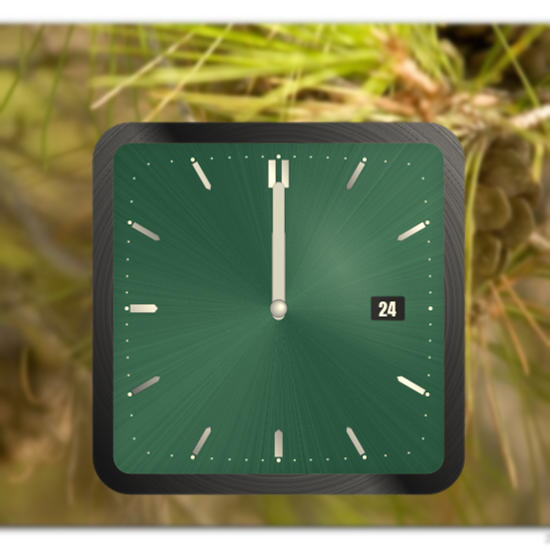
12:00
